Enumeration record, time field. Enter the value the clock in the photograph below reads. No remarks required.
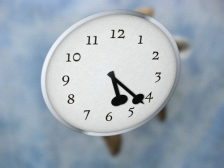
5:22
